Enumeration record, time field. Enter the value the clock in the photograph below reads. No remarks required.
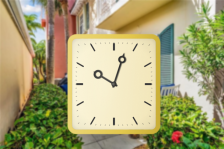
10:03
